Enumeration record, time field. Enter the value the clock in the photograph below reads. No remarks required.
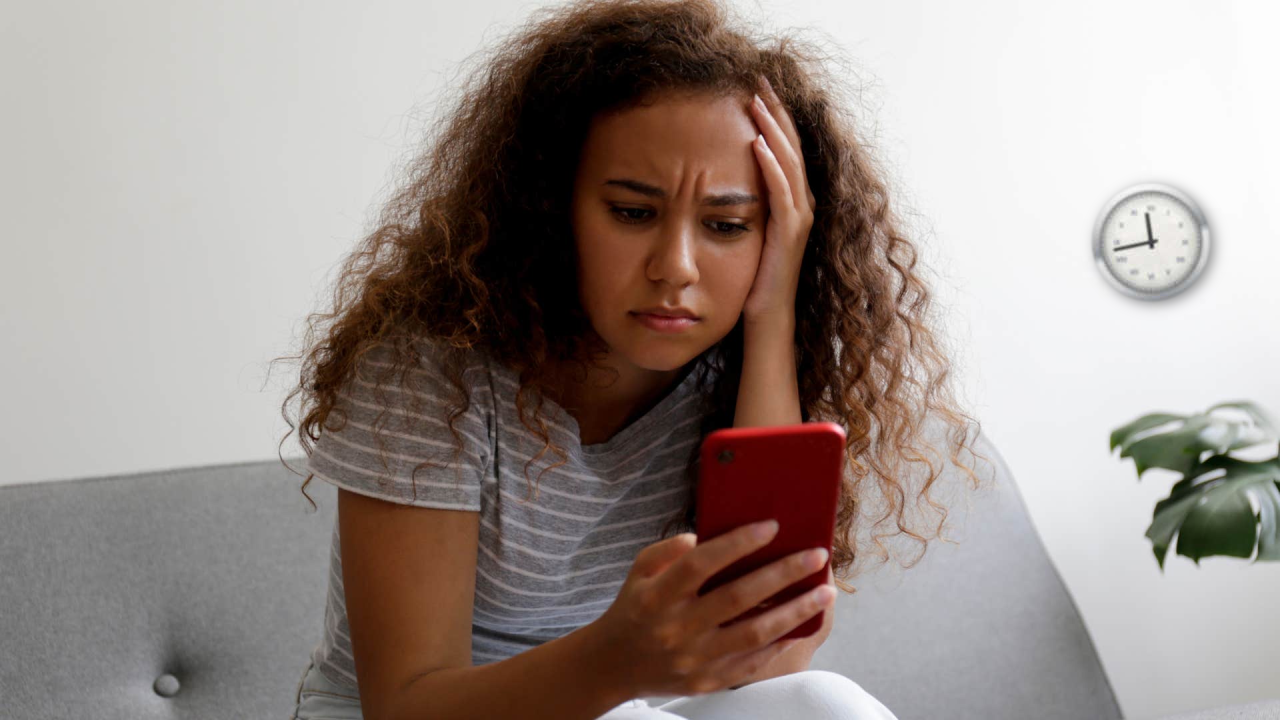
11:43
